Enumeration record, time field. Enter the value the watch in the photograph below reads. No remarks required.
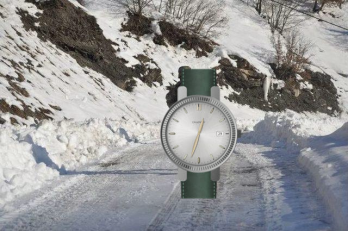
12:33
